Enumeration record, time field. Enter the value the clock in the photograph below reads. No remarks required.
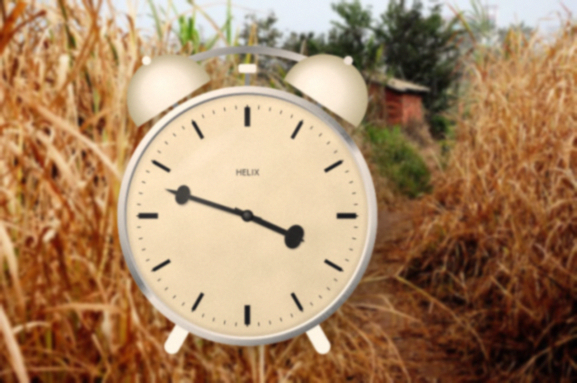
3:48
